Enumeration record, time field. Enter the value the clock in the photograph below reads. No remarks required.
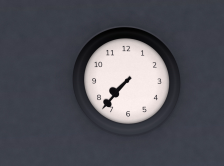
7:37
